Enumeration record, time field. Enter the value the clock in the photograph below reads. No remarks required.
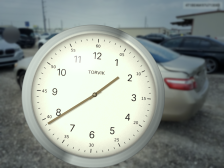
1:39
